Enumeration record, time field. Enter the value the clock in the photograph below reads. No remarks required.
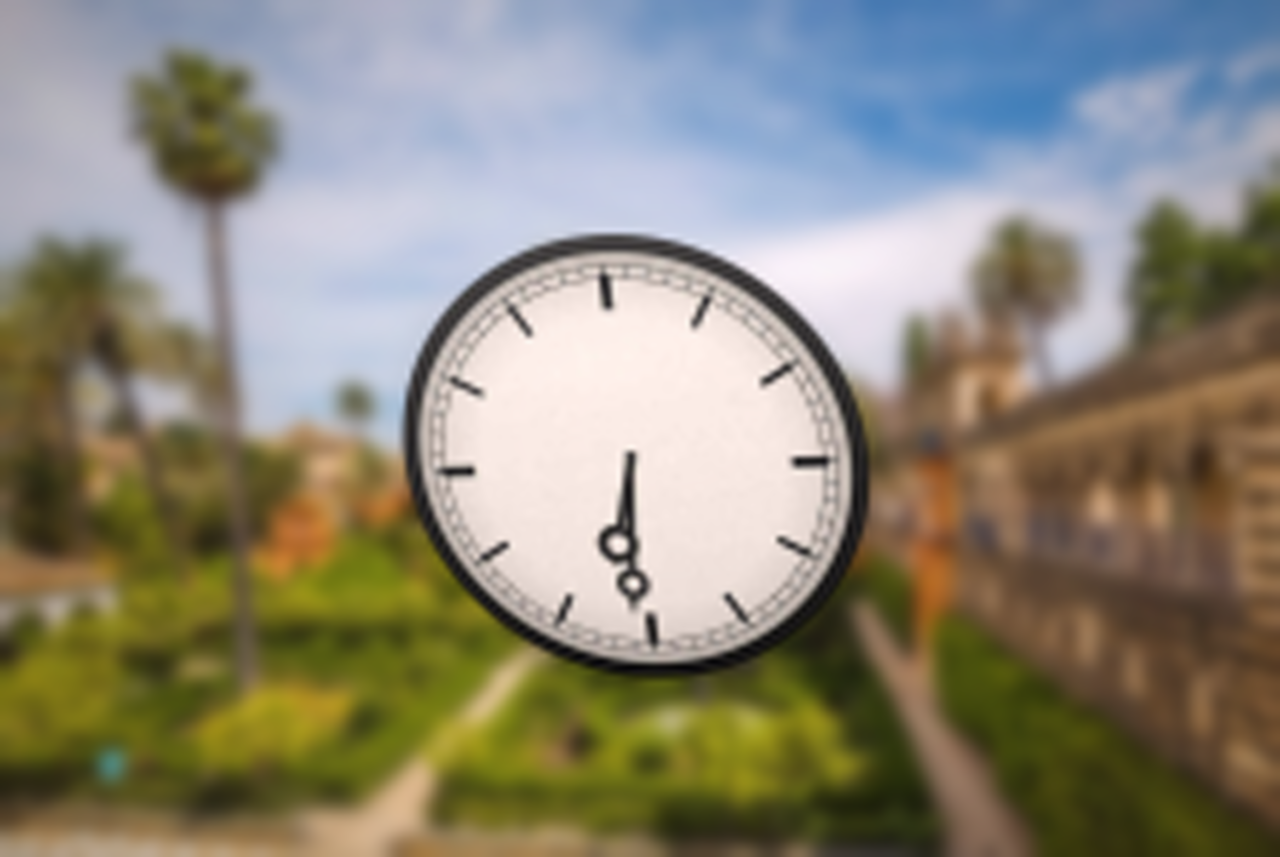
6:31
